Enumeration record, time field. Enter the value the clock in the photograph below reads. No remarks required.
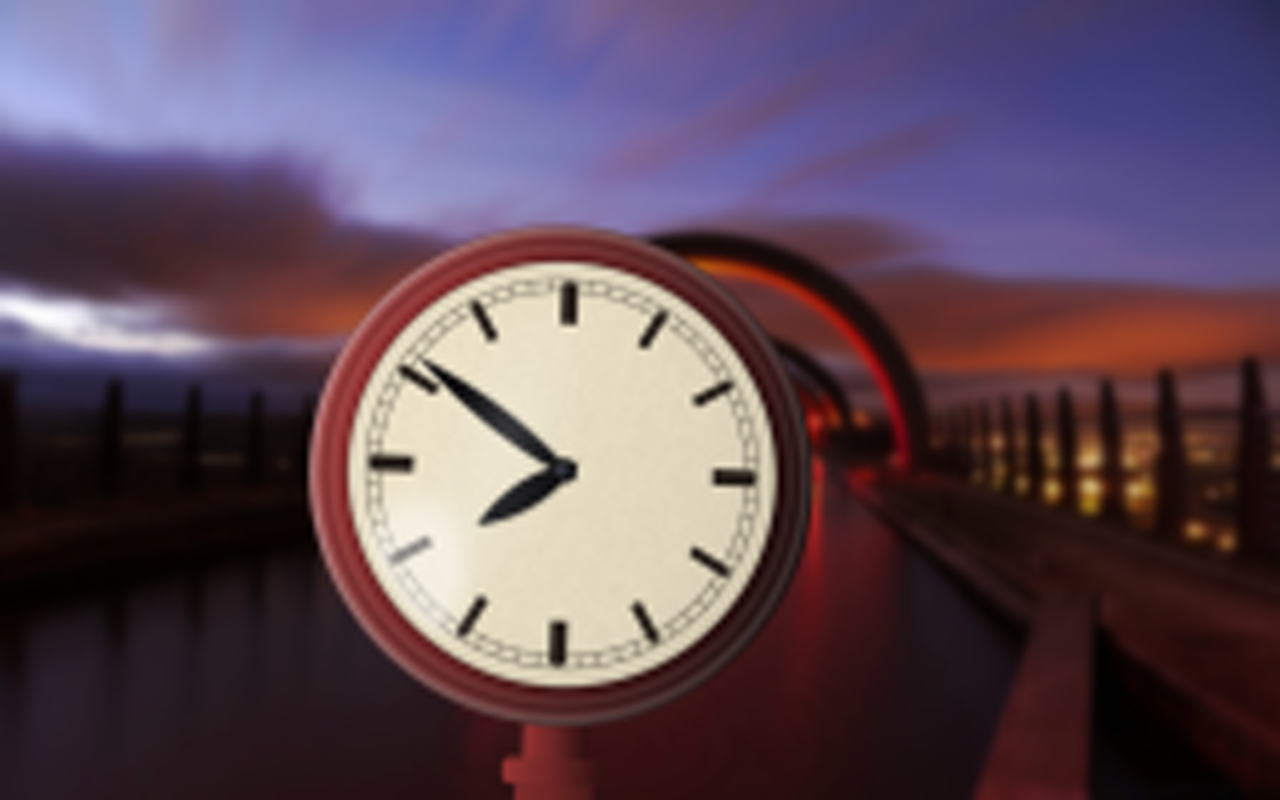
7:51
